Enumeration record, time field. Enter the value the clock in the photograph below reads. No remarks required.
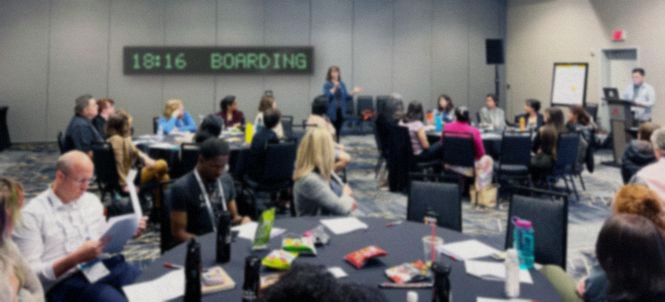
18:16
